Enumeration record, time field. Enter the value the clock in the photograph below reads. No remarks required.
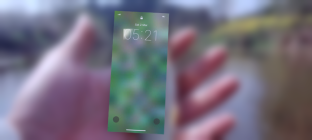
5:21
